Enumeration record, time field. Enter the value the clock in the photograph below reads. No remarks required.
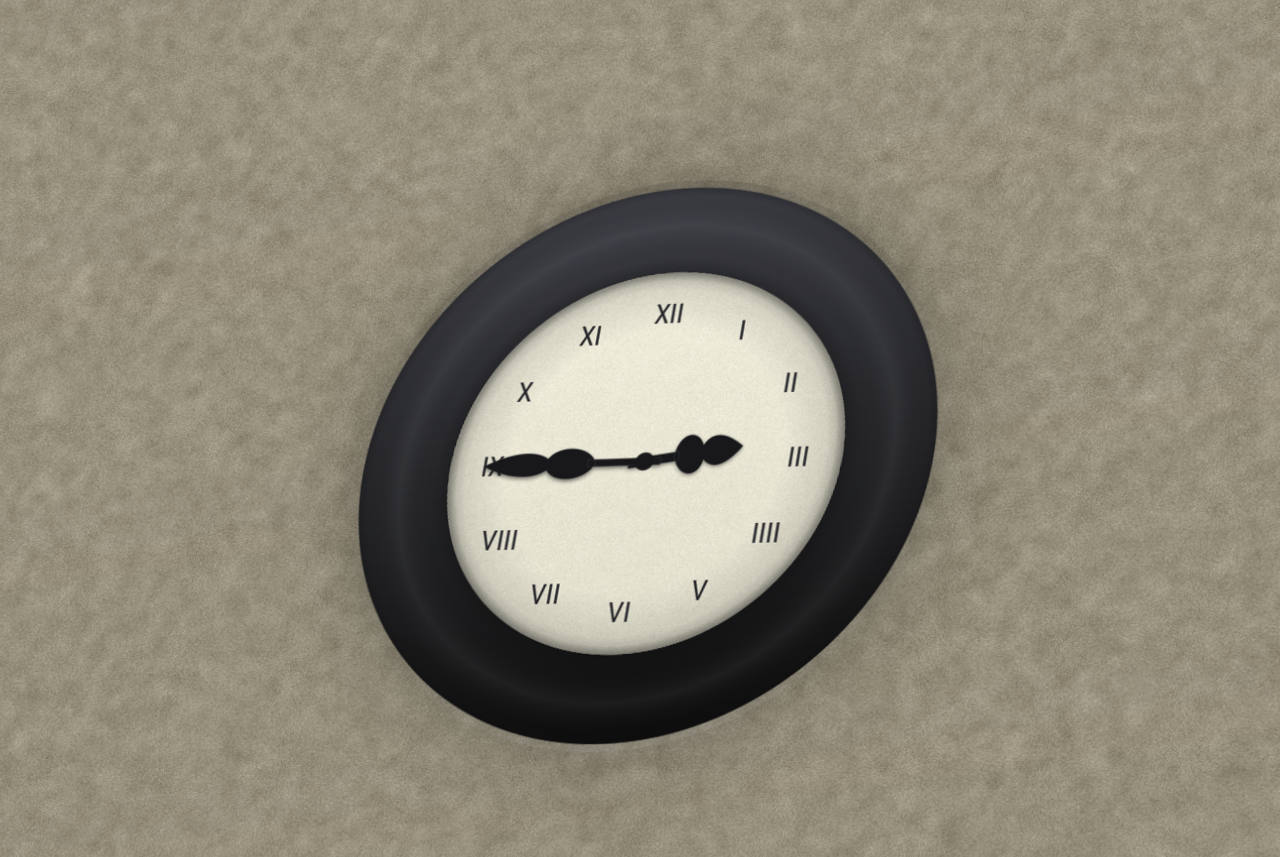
2:45
